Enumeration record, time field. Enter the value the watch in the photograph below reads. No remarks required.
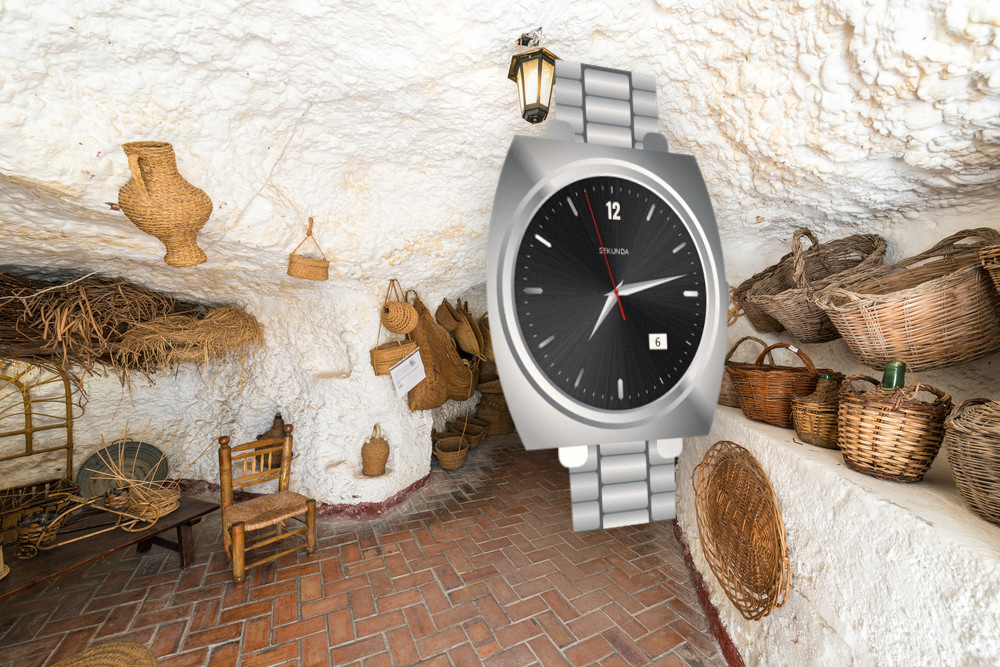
7:12:57
